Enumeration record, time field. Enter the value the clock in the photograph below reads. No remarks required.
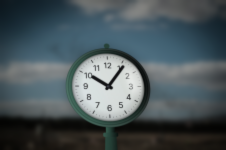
10:06
